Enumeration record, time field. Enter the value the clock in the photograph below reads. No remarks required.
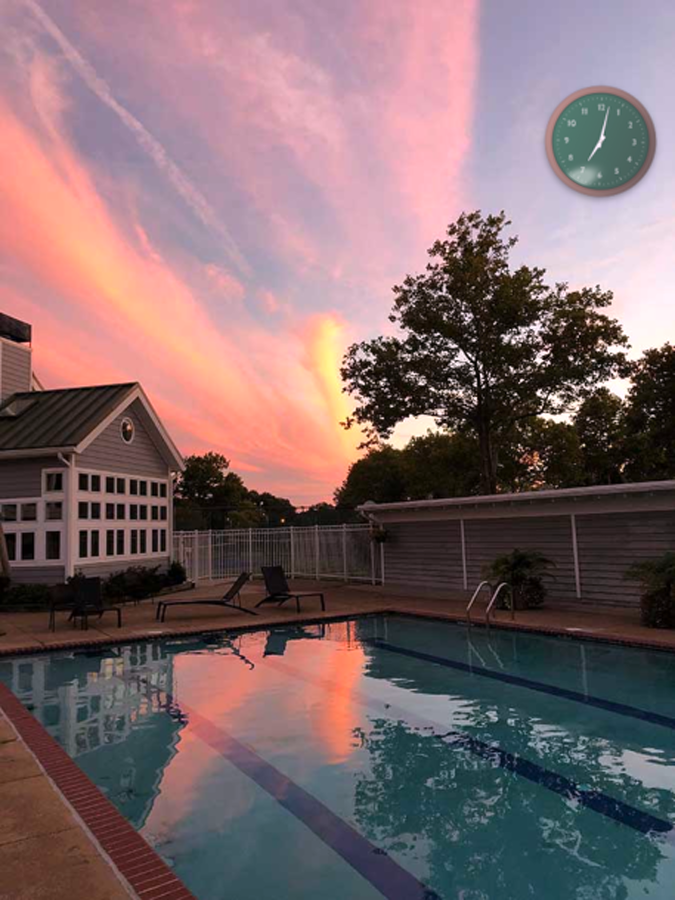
7:02
